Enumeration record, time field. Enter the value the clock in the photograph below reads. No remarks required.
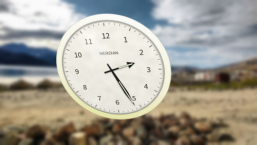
2:26
